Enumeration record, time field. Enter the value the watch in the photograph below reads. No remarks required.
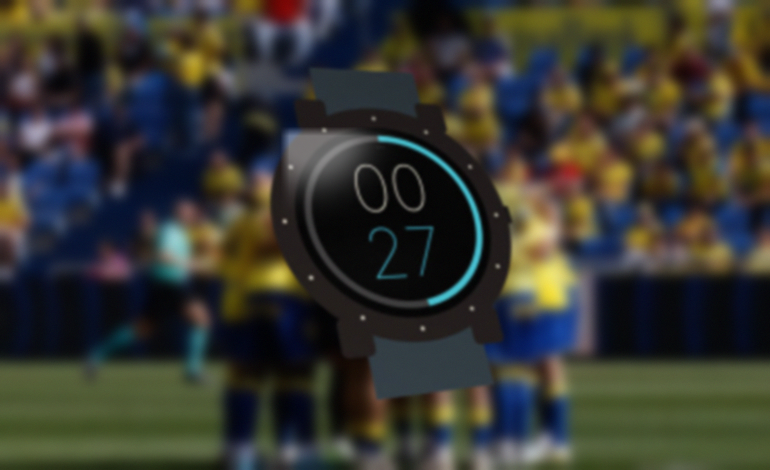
0:27
